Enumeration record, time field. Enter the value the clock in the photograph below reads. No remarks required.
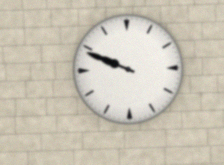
9:49
